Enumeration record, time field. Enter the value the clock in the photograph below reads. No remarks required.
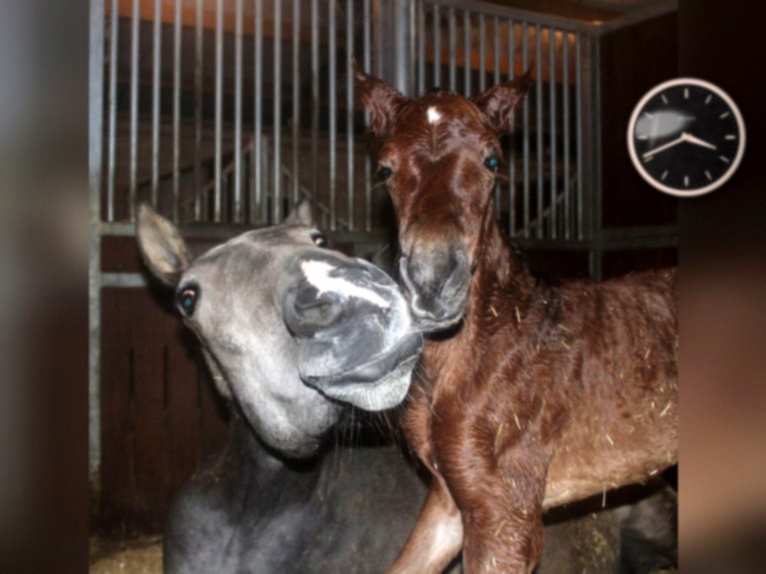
3:41
